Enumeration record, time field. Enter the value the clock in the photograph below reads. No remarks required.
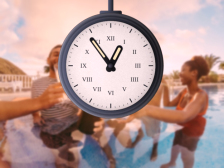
12:54
